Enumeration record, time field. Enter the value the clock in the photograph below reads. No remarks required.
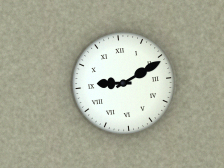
9:11
